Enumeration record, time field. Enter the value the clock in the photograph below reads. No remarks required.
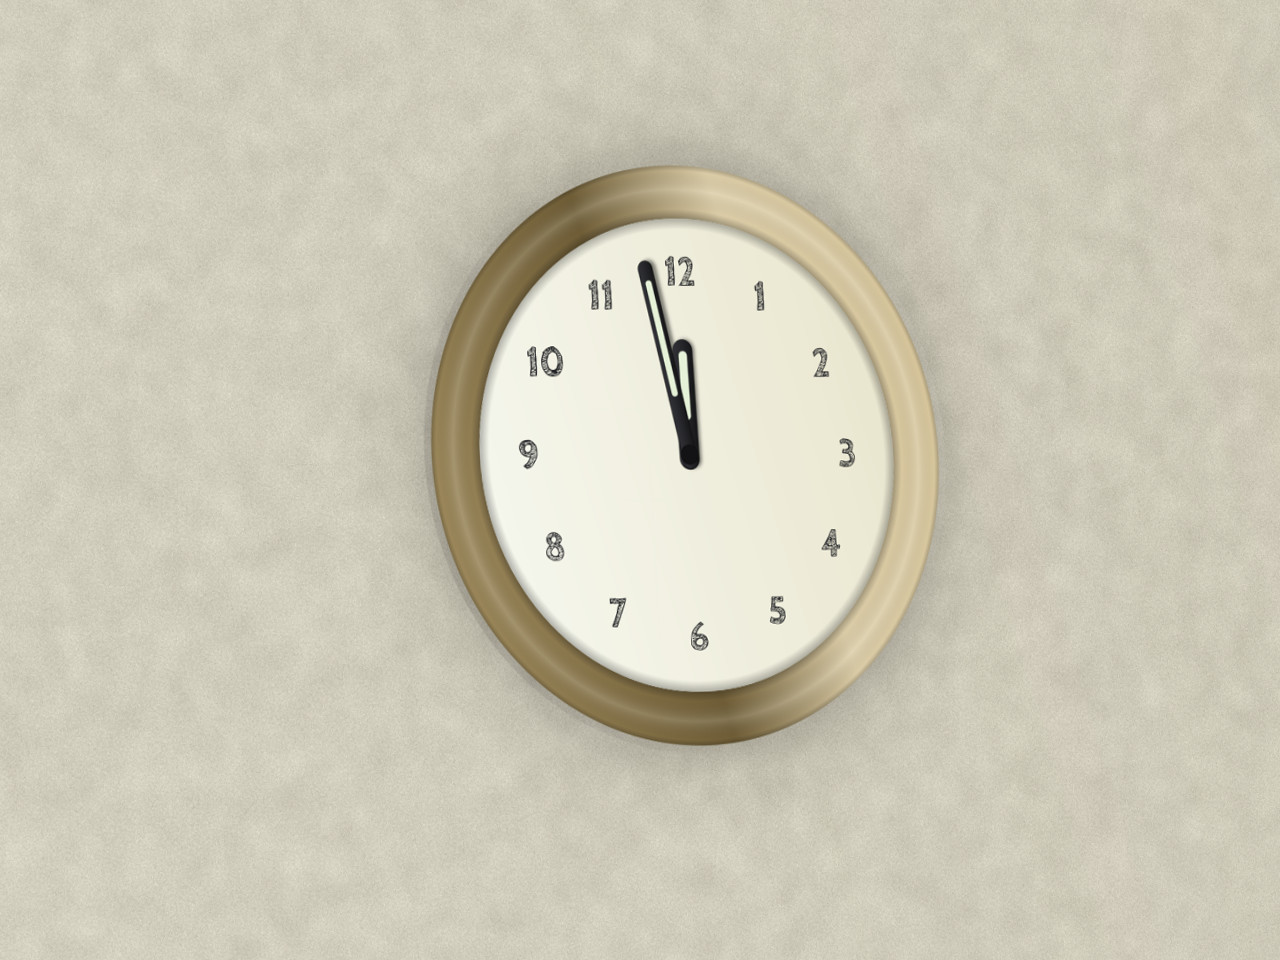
11:58
